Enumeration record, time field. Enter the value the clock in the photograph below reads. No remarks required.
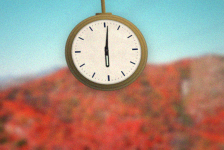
6:01
